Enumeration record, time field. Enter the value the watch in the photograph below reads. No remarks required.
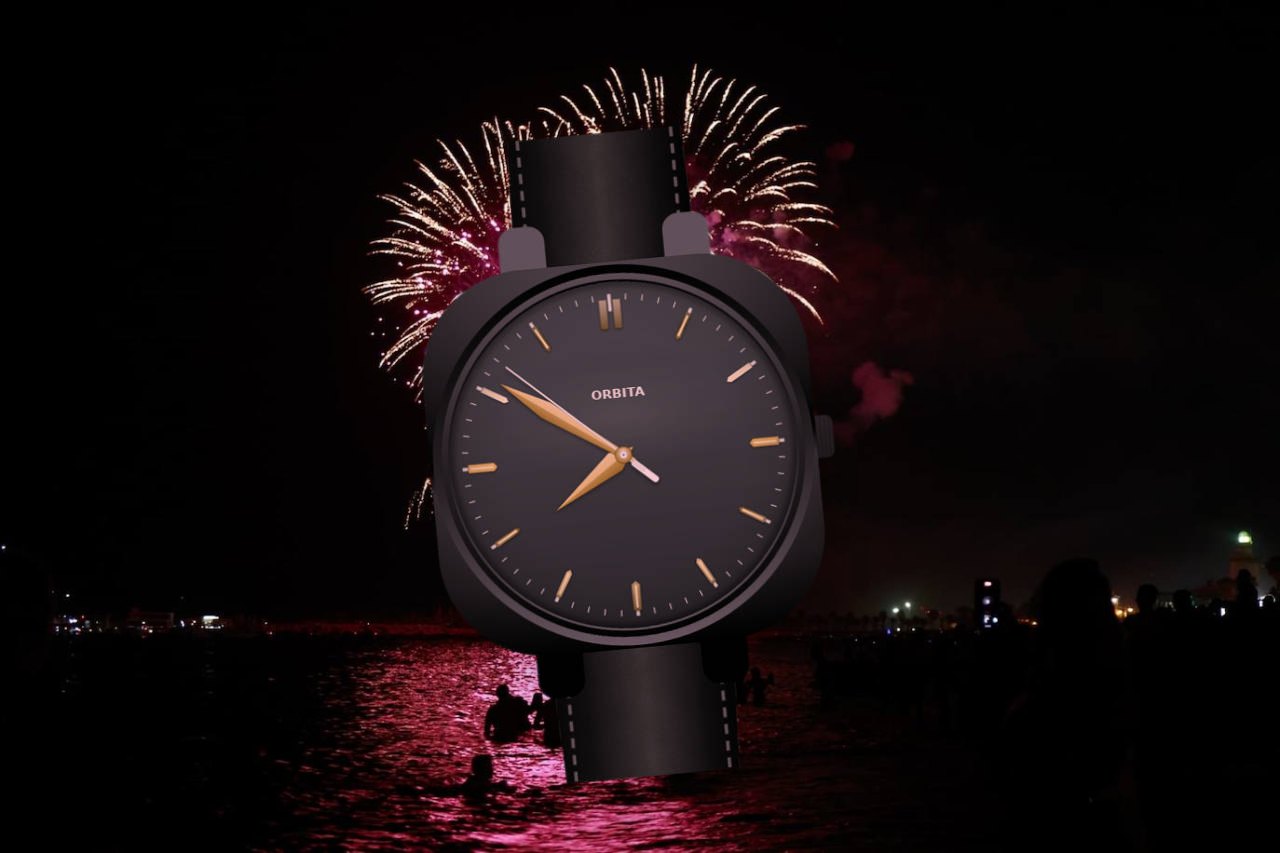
7:50:52
